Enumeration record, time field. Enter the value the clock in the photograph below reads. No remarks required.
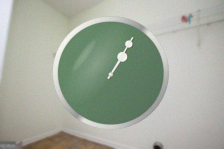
1:05
